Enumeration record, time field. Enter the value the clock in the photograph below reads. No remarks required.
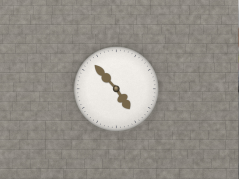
4:53
